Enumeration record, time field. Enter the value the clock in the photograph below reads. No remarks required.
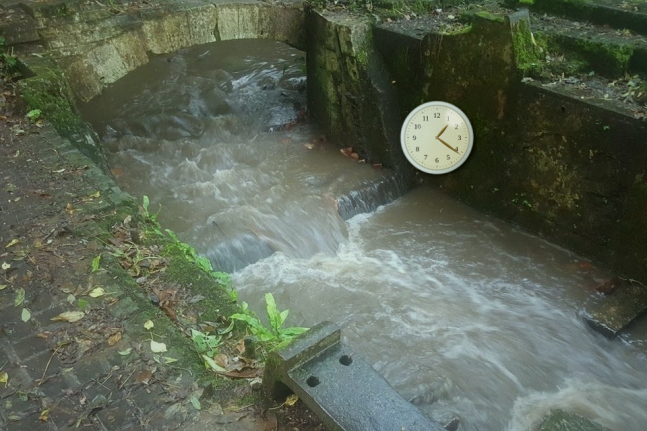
1:21
